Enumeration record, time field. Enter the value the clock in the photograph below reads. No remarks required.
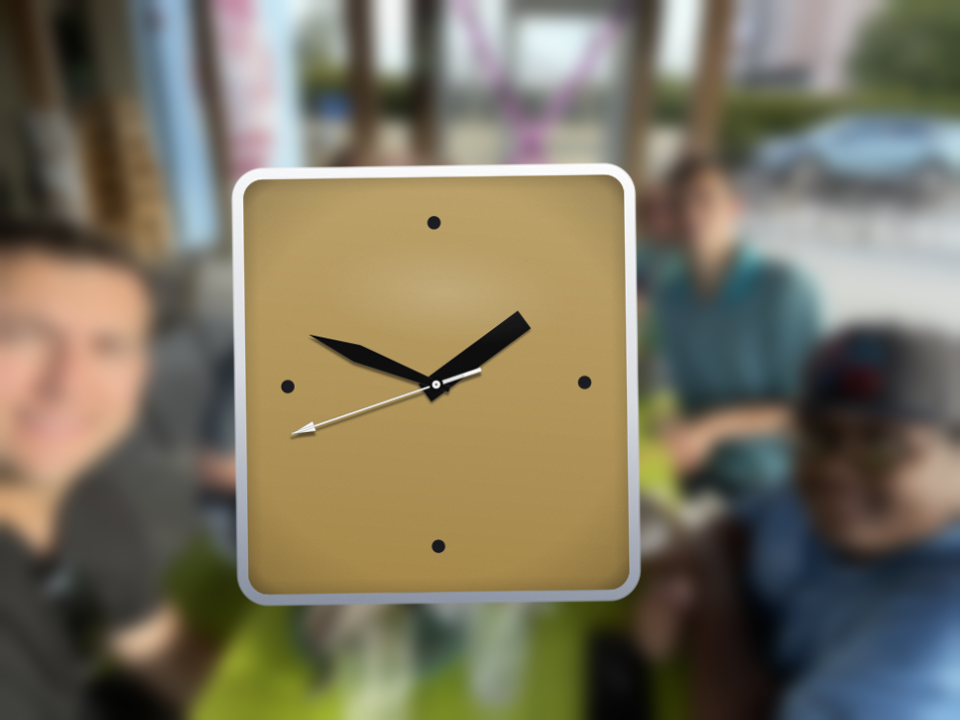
1:48:42
